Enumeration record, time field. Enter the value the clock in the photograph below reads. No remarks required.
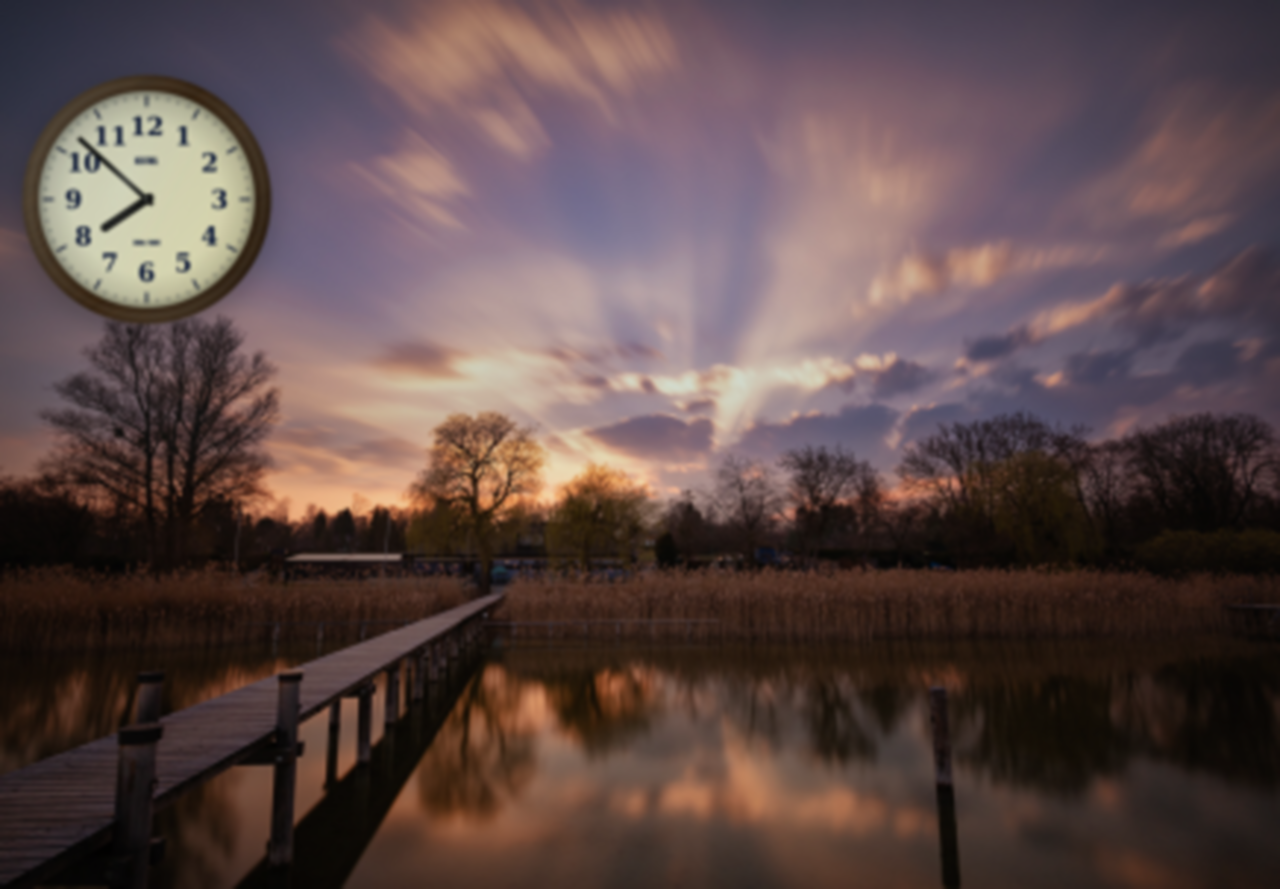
7:52
